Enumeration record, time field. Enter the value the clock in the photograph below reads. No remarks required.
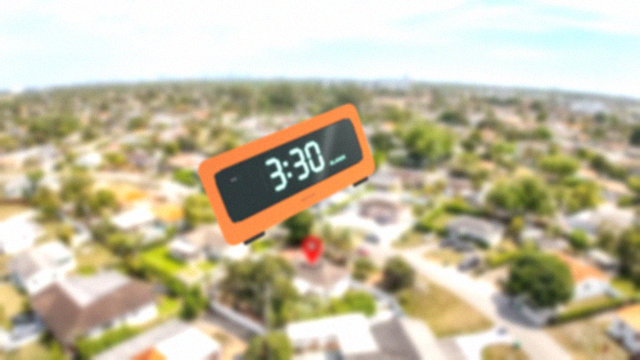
3:30
